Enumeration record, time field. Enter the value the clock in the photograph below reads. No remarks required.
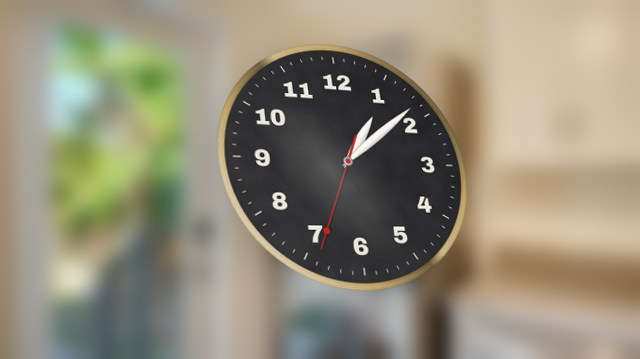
1:08:34
